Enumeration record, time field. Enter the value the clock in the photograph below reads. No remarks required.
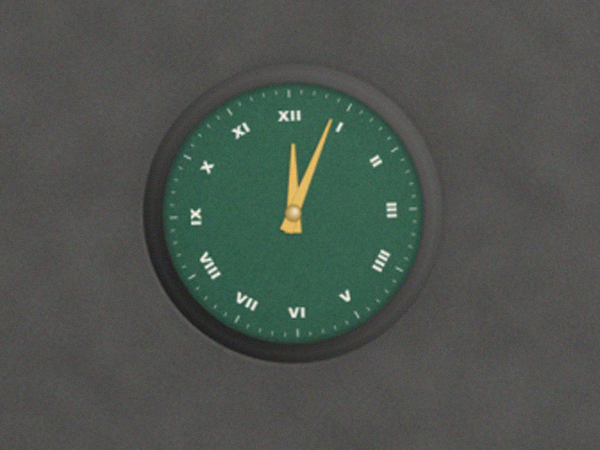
12:04
